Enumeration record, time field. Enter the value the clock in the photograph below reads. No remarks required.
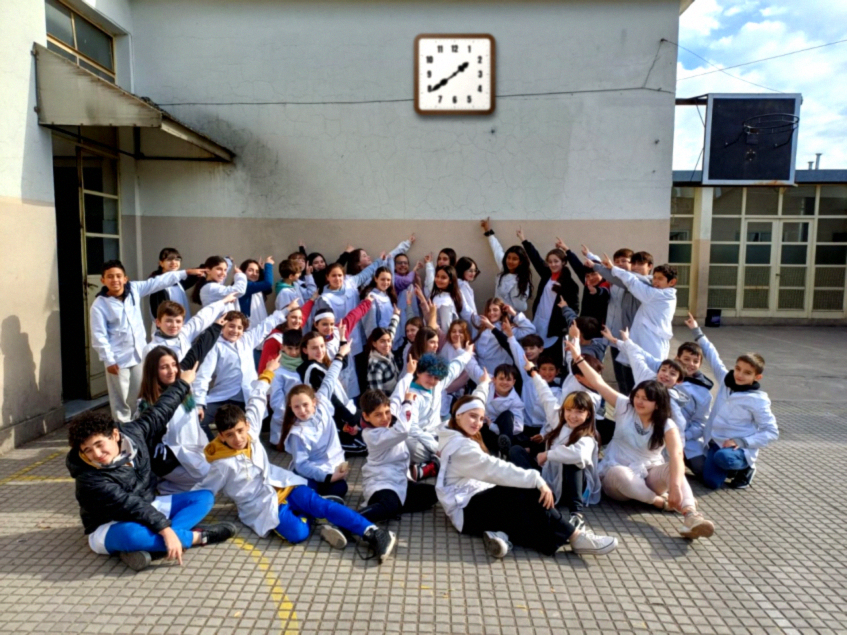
1:39
